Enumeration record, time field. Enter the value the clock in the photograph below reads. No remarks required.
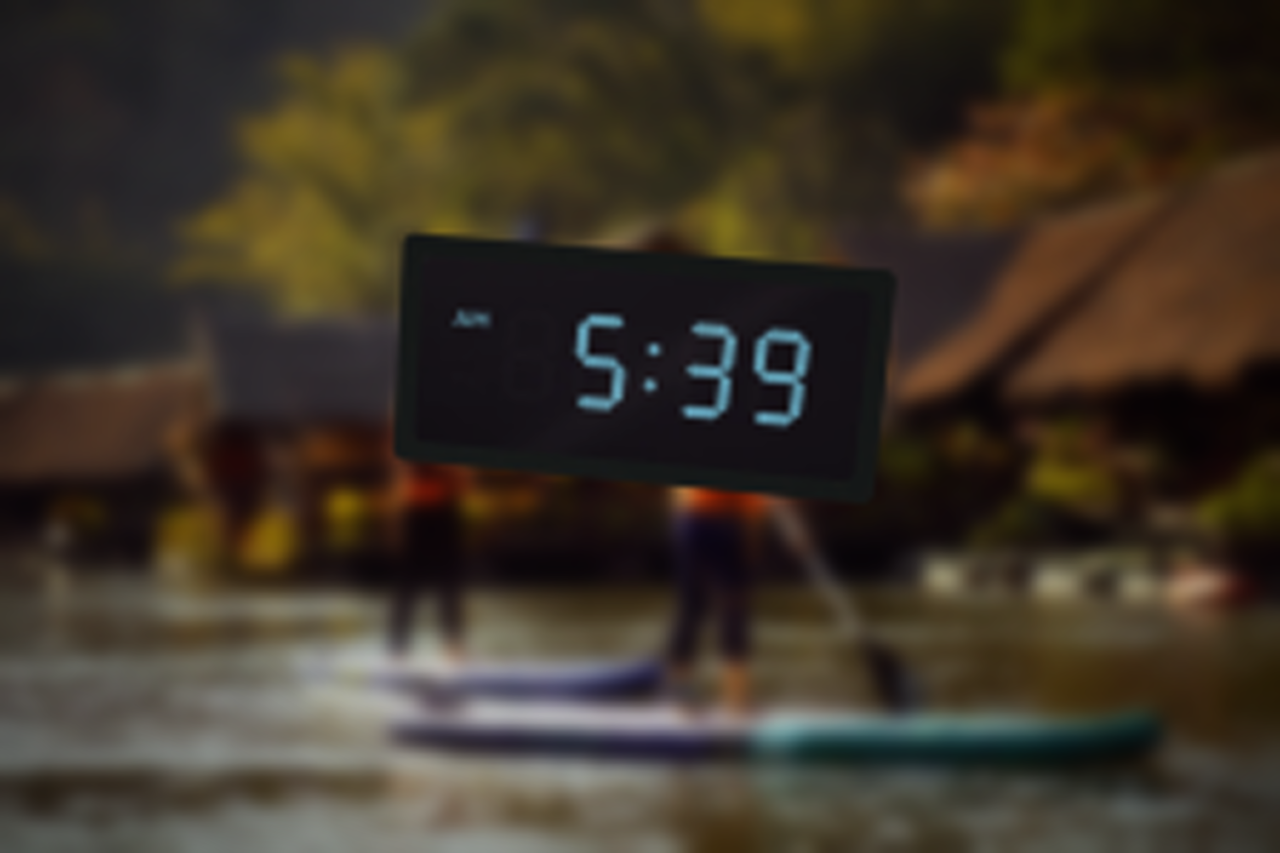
5:39
